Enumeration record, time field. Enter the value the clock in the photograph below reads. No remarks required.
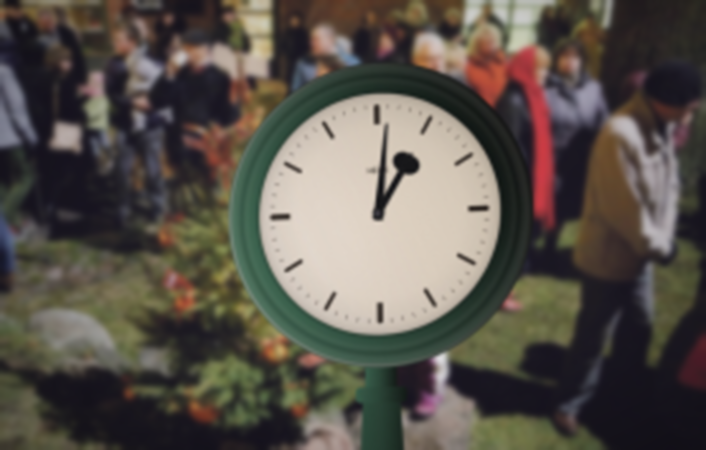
1:01
